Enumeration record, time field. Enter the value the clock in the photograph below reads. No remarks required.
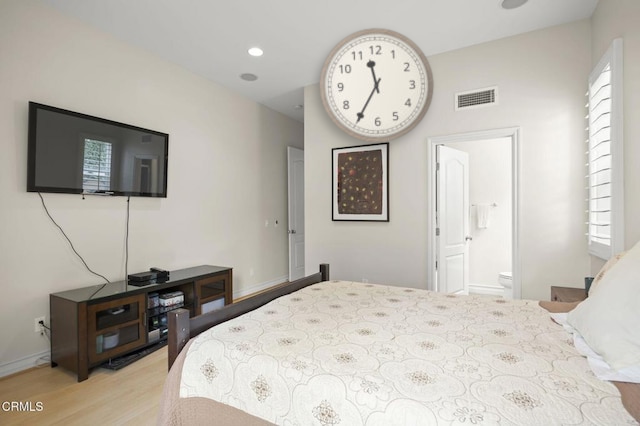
11:35
